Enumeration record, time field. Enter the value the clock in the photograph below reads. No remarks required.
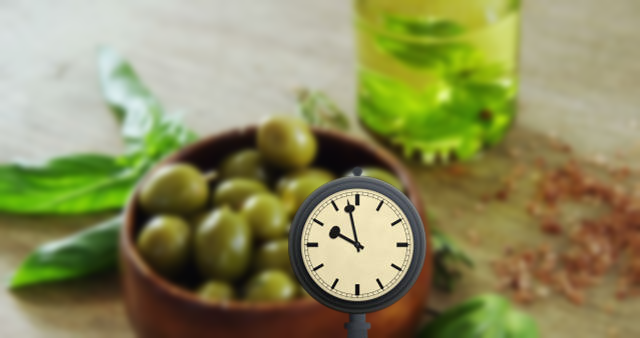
9:58
